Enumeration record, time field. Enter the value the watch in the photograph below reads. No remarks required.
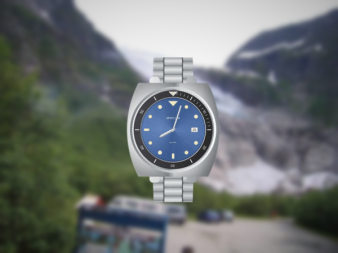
8:03
